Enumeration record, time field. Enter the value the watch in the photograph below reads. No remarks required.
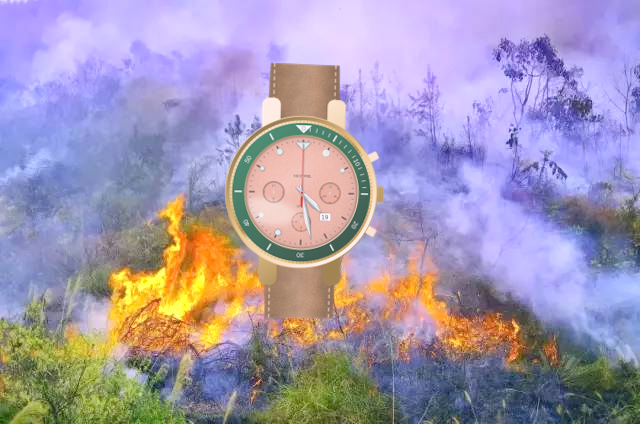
4:28
